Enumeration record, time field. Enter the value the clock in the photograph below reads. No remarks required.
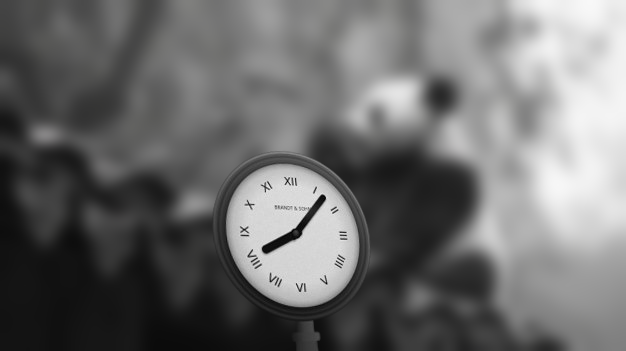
8:07
